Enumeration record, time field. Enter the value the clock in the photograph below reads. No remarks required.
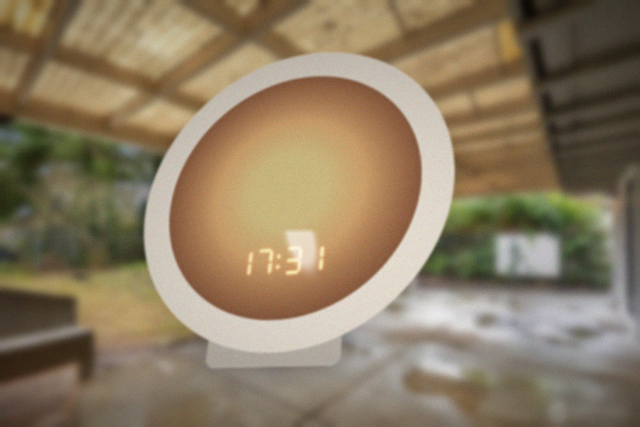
17:31
